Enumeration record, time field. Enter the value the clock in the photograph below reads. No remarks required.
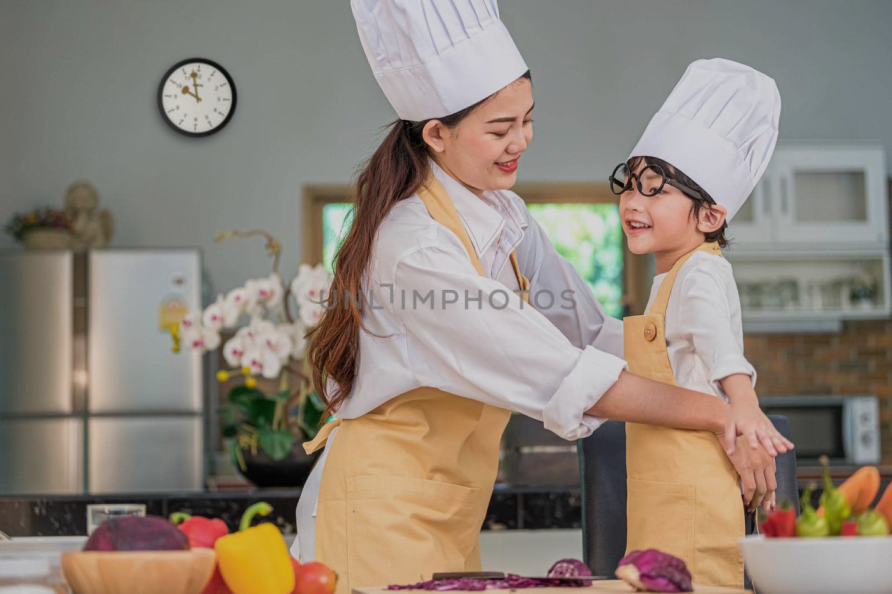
9:58
